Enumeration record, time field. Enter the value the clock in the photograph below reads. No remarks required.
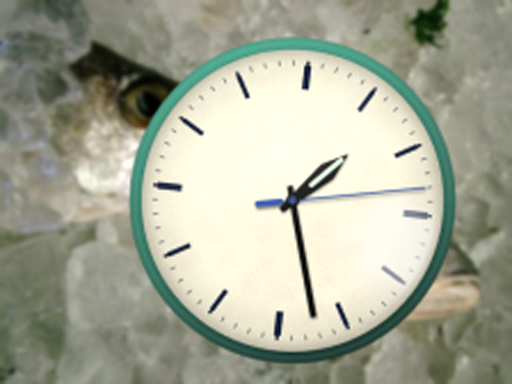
1:27:13
